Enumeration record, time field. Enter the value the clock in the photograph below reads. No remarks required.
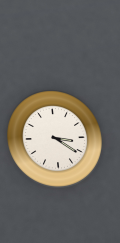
3:21
